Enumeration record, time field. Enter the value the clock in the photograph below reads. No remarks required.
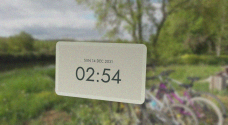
2:54
